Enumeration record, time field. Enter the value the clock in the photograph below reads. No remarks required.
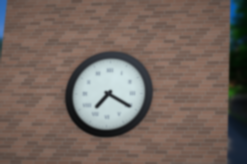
7:20
